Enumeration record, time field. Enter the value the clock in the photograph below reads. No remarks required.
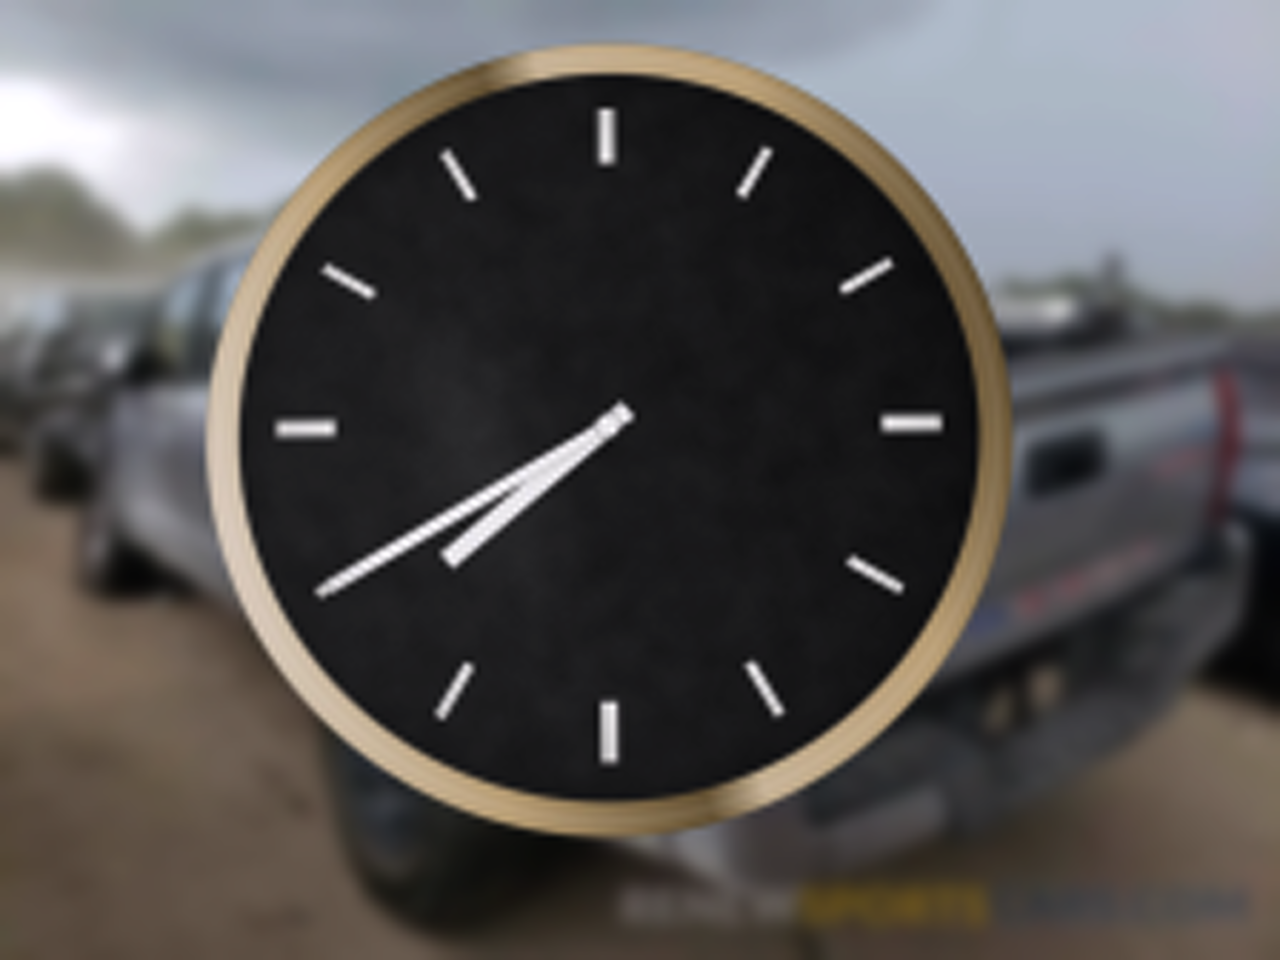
7:40
